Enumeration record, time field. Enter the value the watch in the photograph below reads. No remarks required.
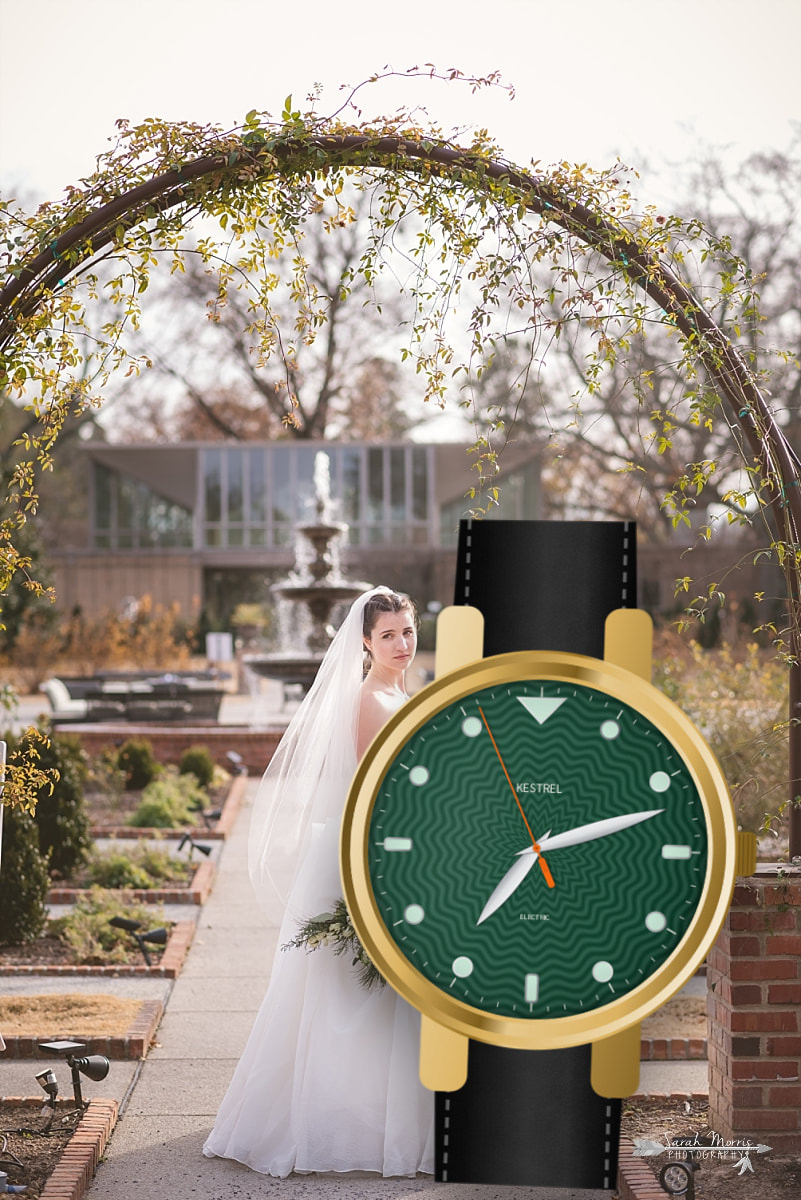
7:11:56
